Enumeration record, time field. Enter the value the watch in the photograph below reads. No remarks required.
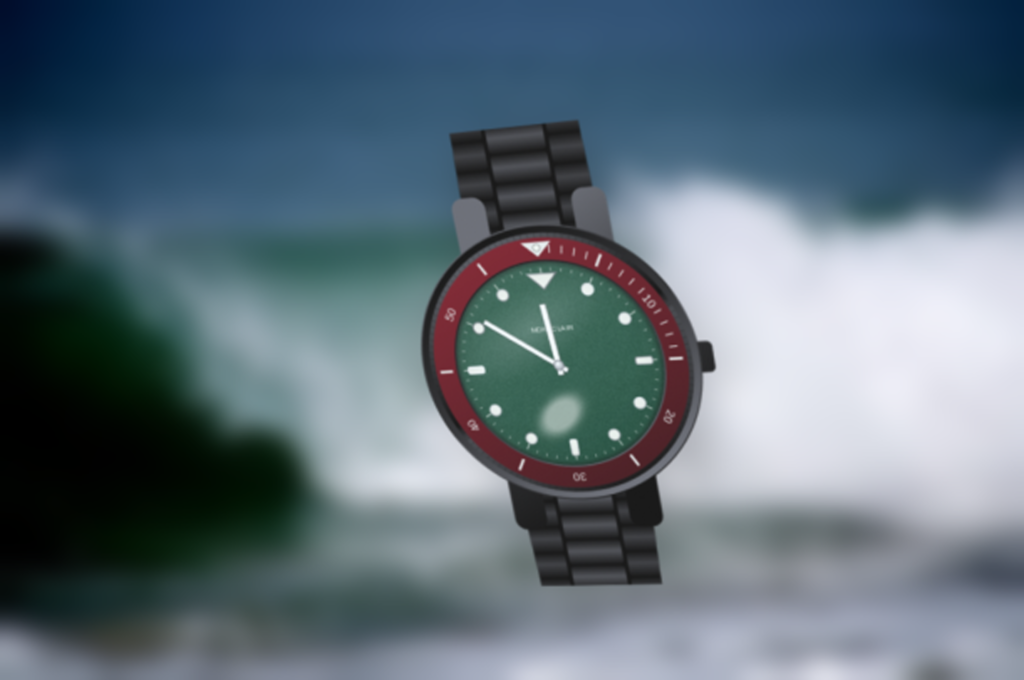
11:51
